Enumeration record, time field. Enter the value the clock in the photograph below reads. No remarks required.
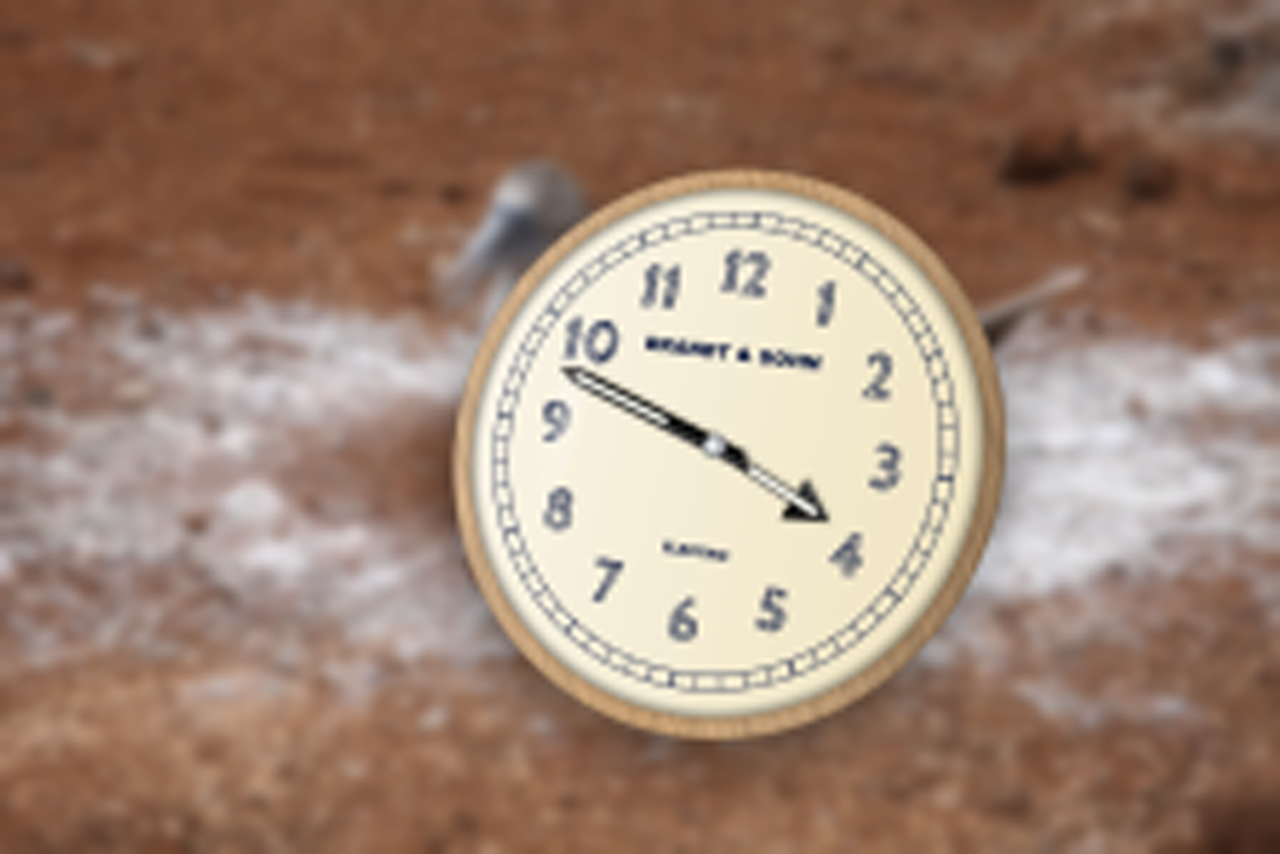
3:48
